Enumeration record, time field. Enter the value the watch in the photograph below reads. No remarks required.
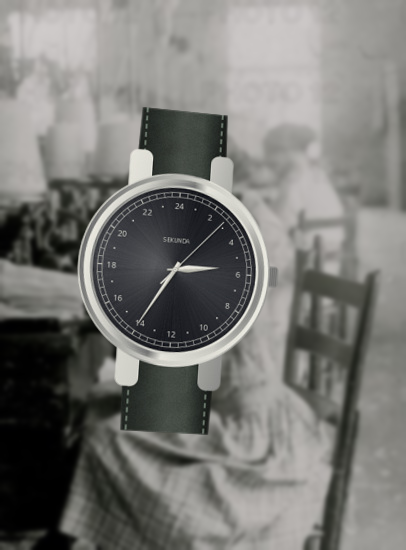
5:35:07
